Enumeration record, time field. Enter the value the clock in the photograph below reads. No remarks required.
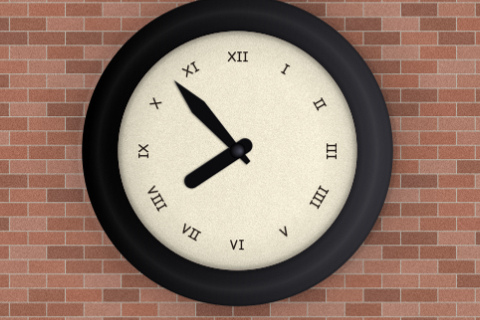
7:53
